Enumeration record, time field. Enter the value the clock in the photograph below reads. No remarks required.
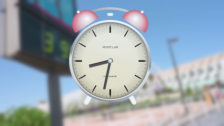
8:32
